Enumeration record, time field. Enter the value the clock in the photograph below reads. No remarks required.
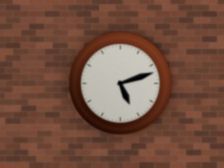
5:12
